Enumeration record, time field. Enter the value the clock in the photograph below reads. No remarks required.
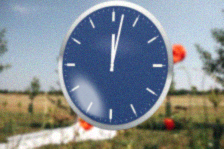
12:02
